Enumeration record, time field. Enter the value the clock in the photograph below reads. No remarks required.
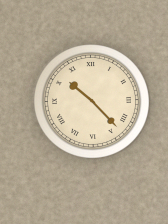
10:23
